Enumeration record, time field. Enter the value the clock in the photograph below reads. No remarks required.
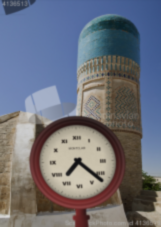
7:22
